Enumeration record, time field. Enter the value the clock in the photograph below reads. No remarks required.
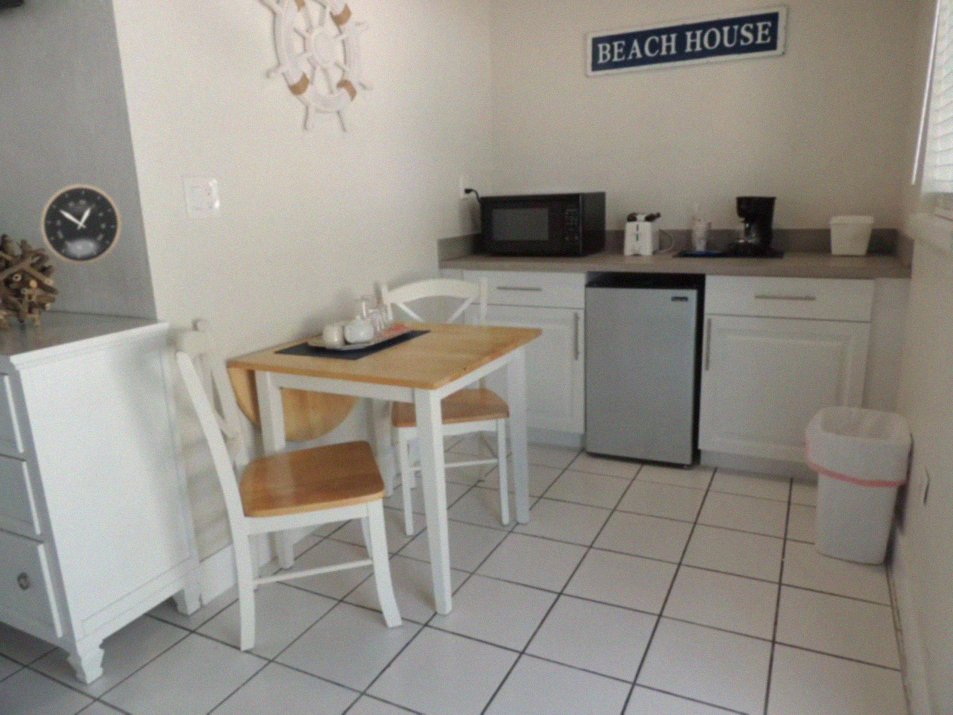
12:50
